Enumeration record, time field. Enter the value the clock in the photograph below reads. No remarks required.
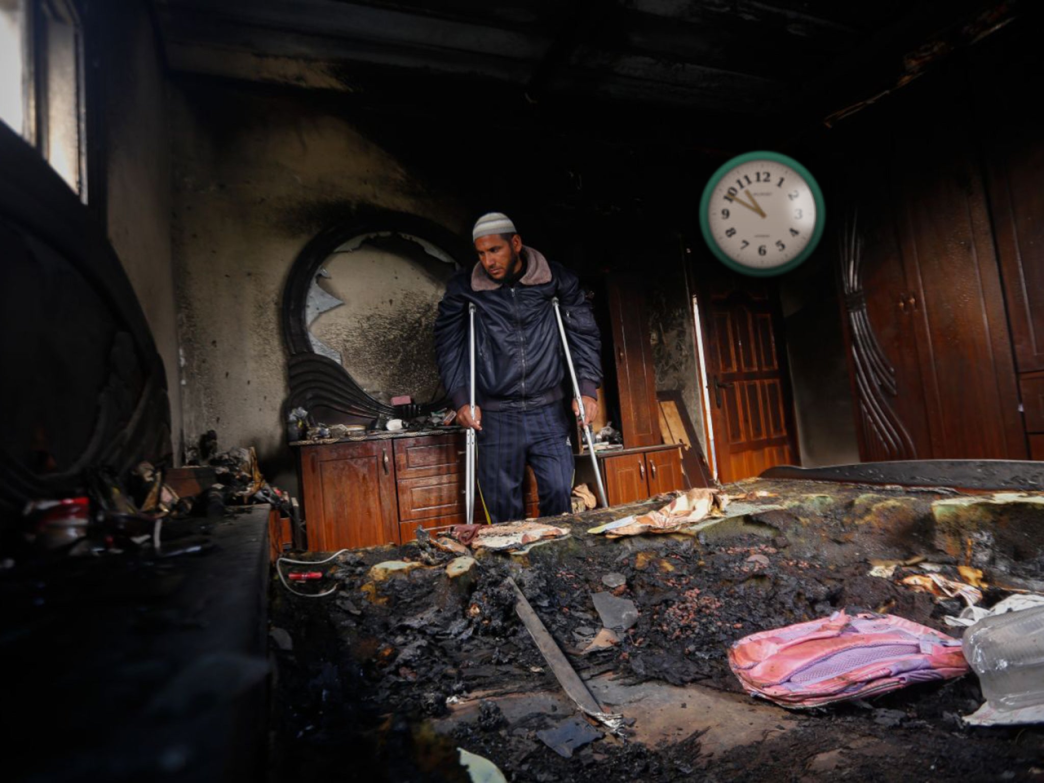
10:50
